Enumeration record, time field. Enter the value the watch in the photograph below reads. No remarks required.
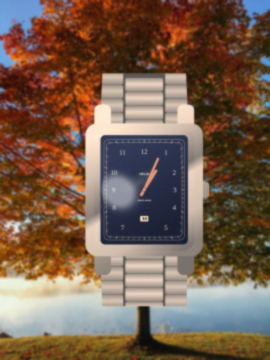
1:04
